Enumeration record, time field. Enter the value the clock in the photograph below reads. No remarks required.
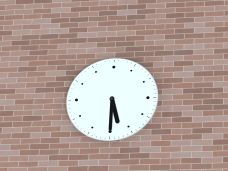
5:30
